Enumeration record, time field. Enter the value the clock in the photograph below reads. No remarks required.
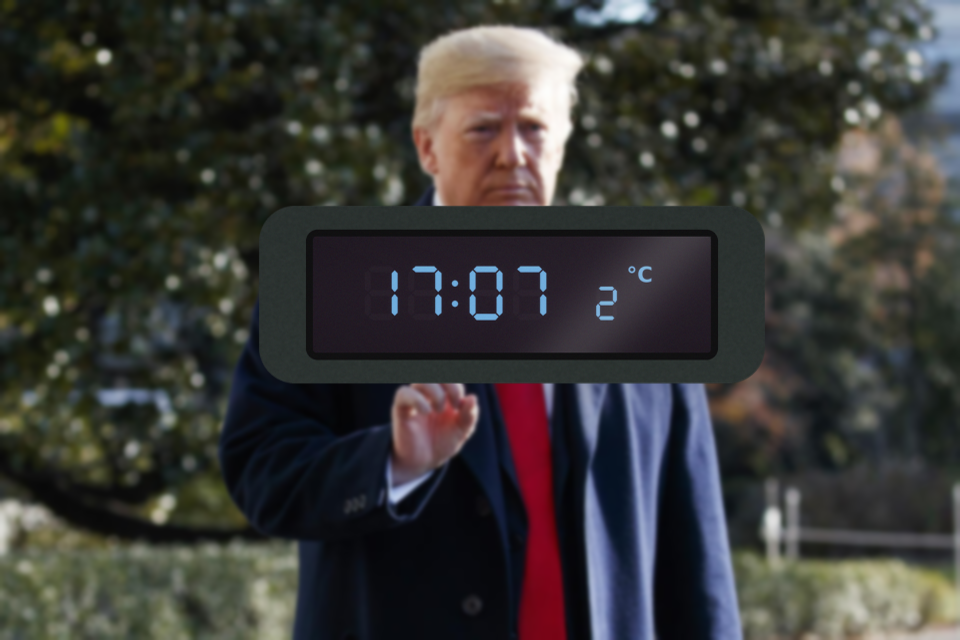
17:07
